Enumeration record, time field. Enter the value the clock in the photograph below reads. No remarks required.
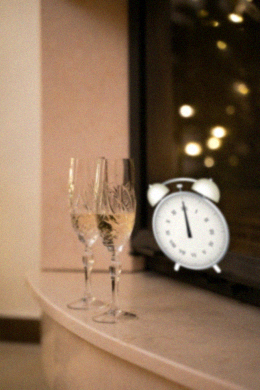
12:00
